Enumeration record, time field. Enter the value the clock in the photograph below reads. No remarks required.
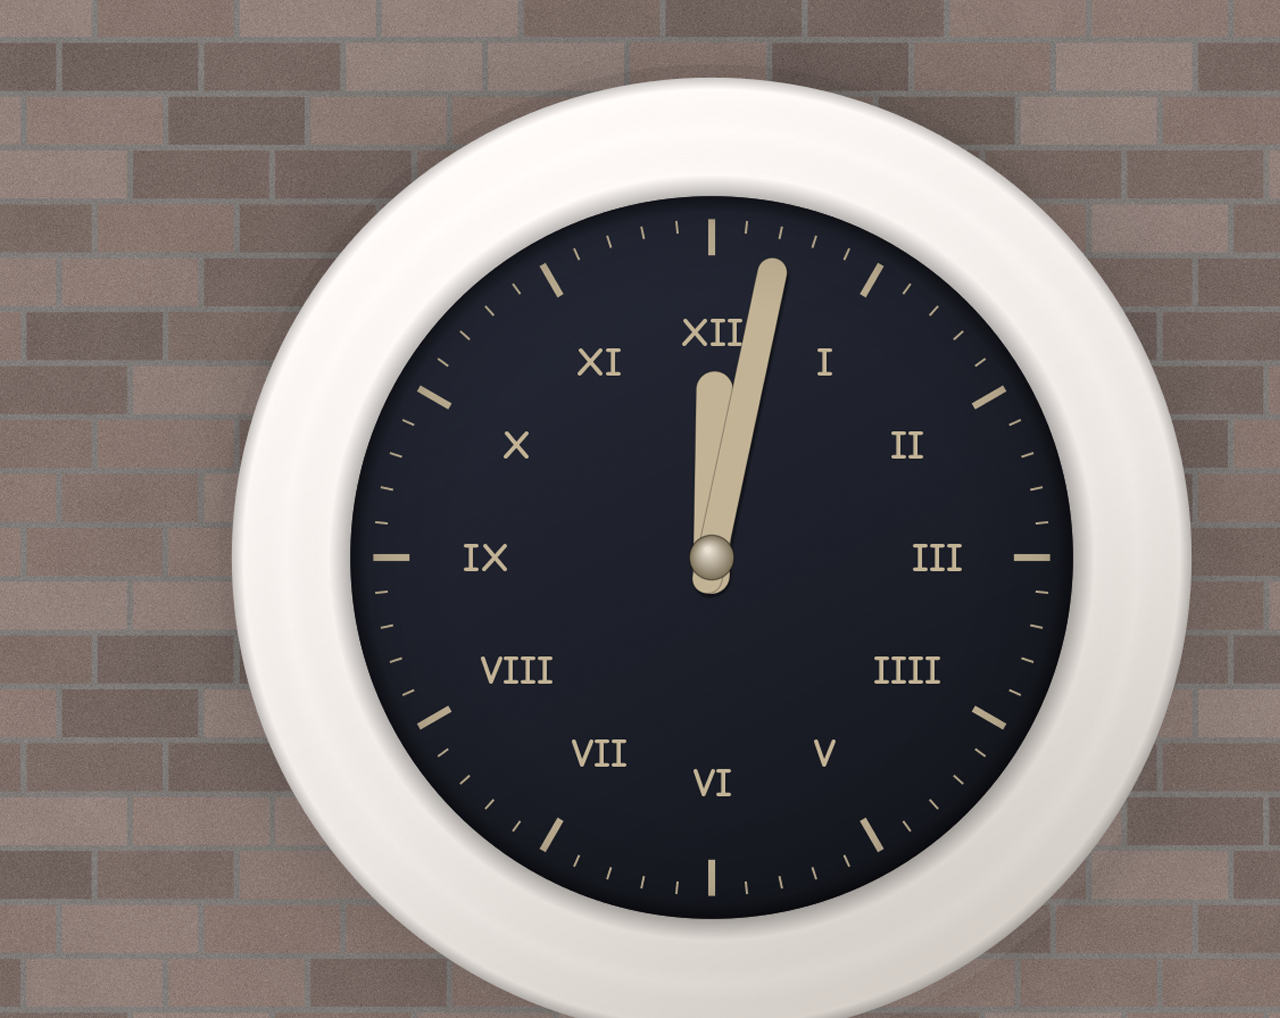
12:02
